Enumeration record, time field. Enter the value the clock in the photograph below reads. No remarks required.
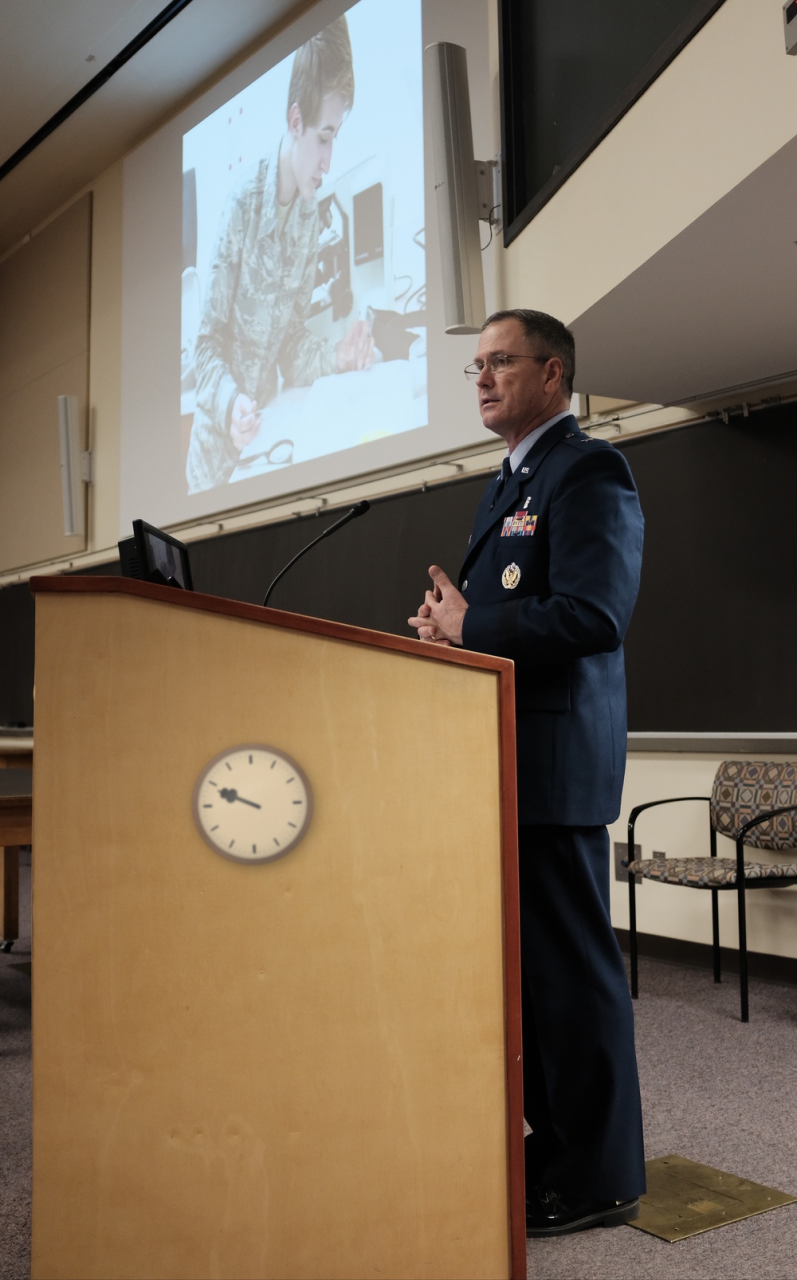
9:49
